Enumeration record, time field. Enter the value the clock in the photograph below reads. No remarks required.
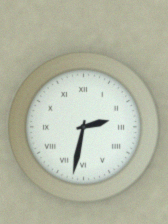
2:32
